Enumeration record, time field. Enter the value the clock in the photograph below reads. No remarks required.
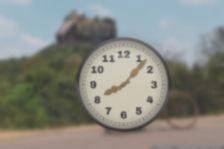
8:07
